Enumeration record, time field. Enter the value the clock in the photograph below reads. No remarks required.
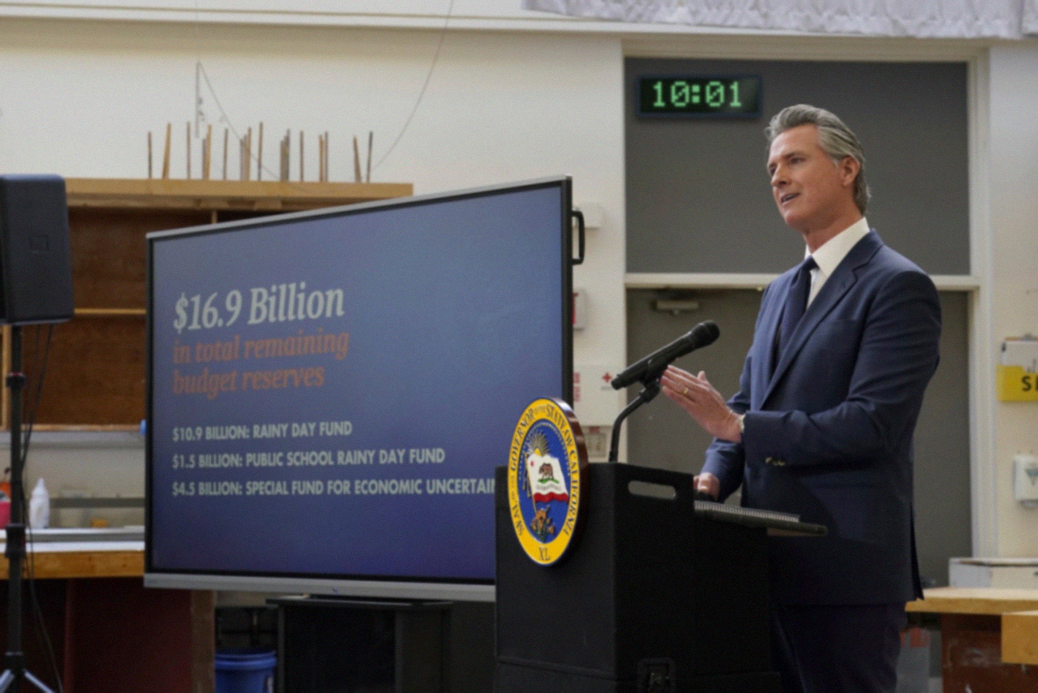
10:01
